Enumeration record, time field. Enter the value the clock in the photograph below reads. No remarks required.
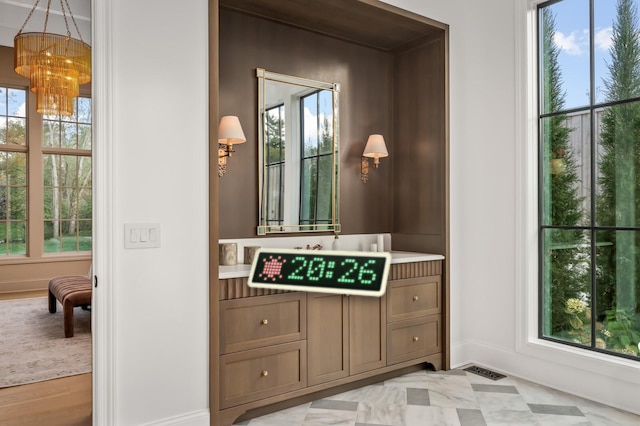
20:26
